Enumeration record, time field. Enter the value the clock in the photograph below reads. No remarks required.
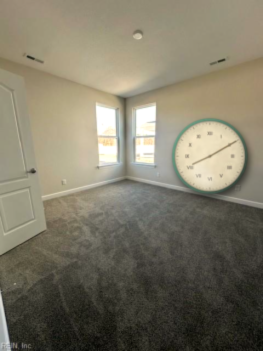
8:10
